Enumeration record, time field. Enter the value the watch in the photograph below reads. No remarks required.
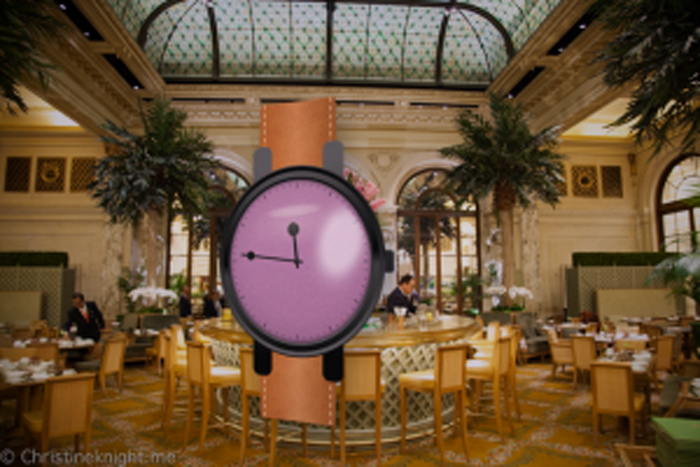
11:46
